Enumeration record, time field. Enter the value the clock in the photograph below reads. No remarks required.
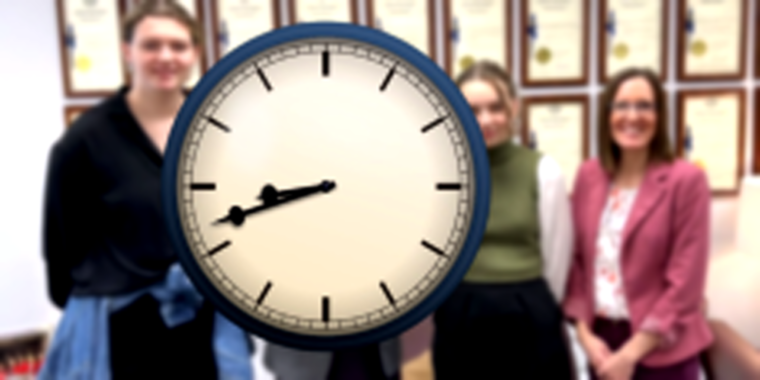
8:42
